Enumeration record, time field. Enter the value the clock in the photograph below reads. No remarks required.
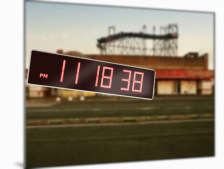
11:18:38
